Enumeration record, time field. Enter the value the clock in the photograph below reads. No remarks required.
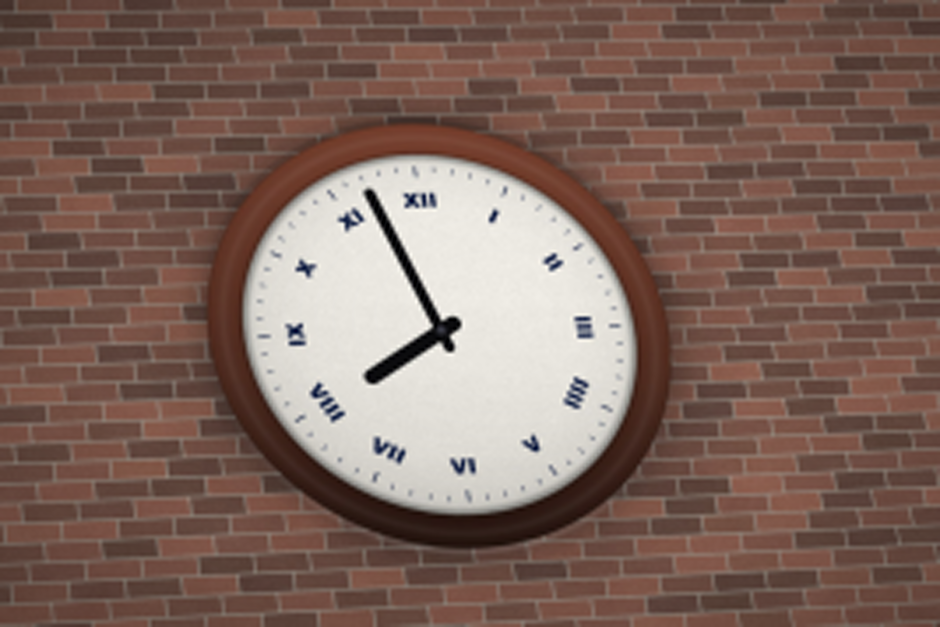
7:57
